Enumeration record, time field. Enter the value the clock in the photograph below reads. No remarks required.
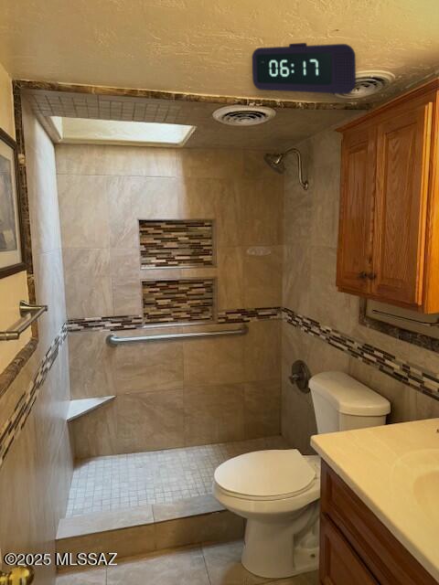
6:17
